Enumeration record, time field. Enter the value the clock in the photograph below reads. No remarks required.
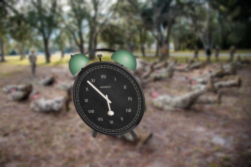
5:53
